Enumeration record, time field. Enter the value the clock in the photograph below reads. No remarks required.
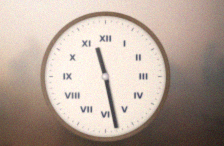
11:28
